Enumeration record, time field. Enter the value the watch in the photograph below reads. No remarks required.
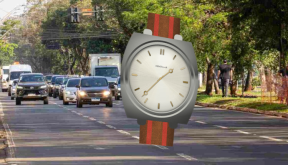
1:37
